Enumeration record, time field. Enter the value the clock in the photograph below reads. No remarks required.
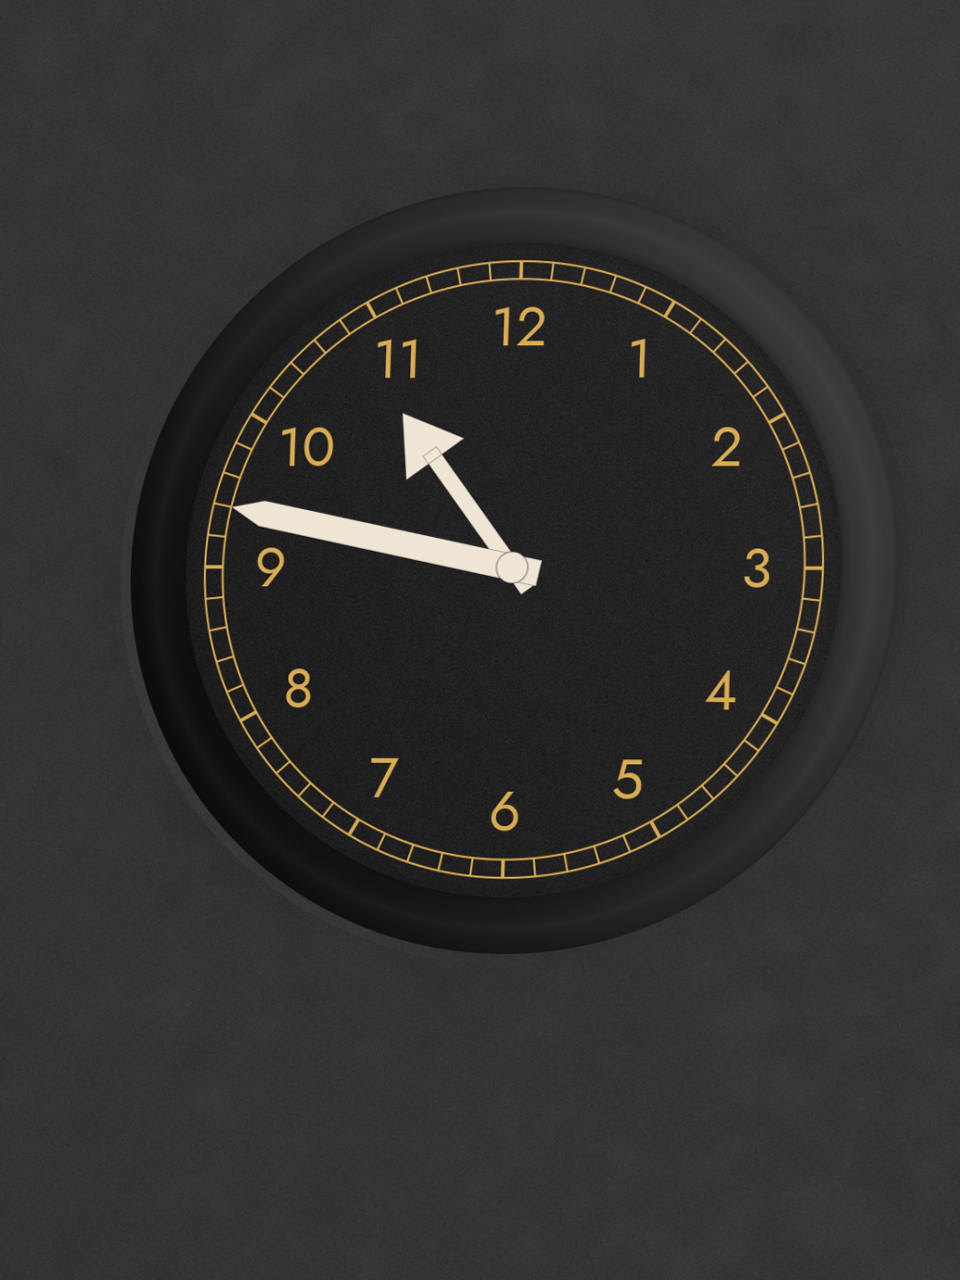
10:47
